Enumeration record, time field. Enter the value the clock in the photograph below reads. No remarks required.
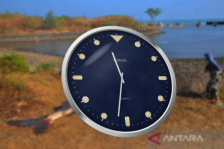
11:32
